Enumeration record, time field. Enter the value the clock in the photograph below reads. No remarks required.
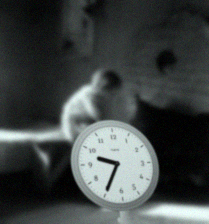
9:35
